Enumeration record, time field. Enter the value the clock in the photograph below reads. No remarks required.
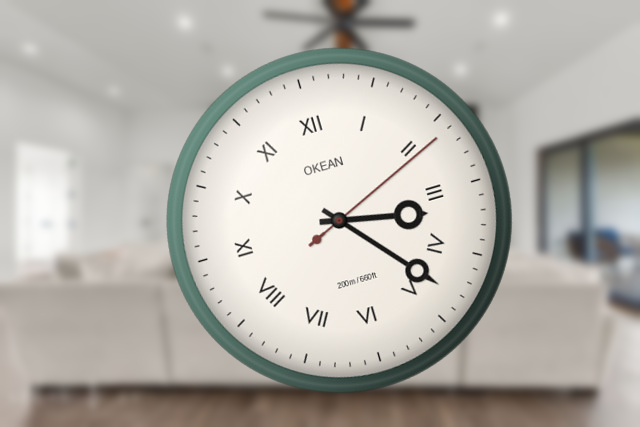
3:23:11
